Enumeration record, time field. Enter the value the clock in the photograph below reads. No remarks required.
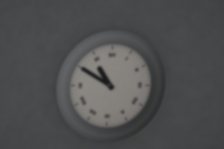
10:50
